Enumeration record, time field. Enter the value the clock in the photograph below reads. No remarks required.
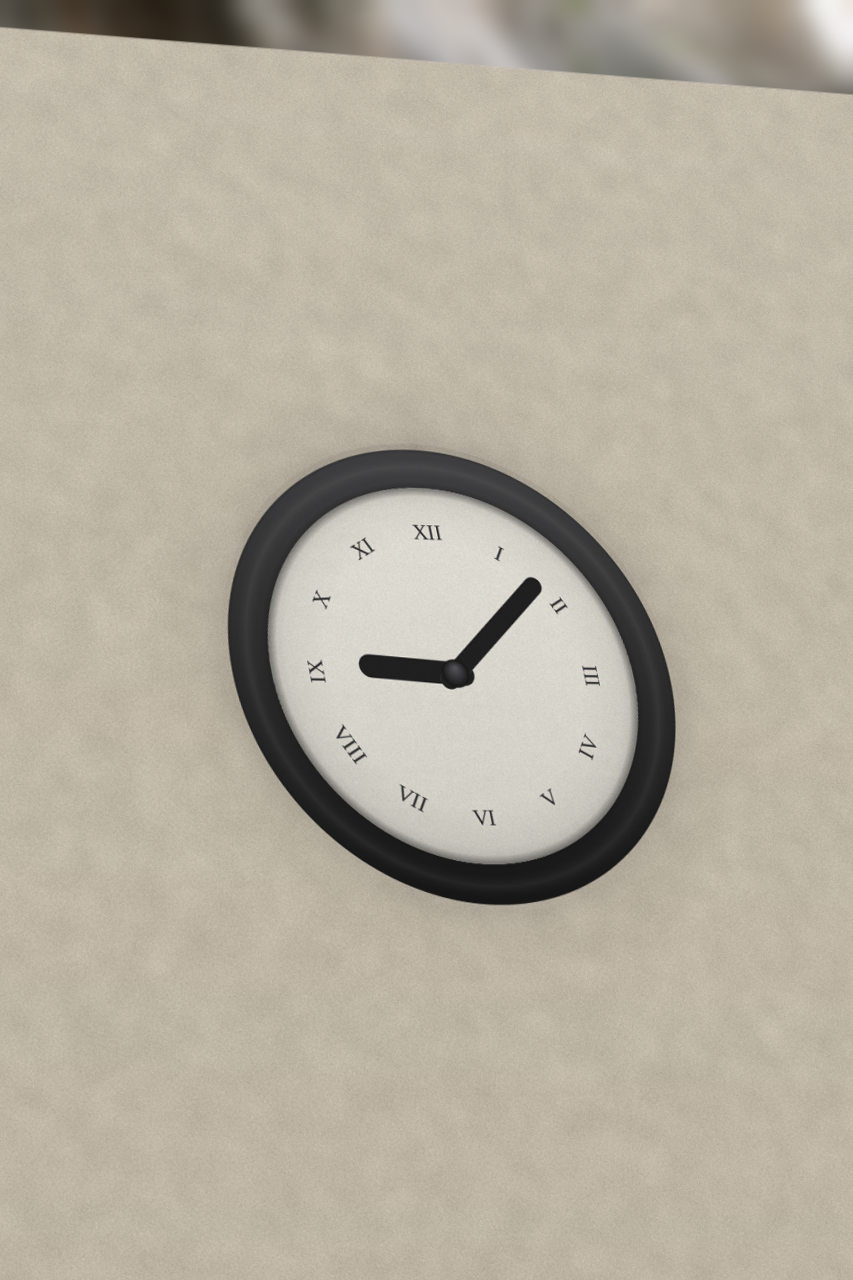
9:08
